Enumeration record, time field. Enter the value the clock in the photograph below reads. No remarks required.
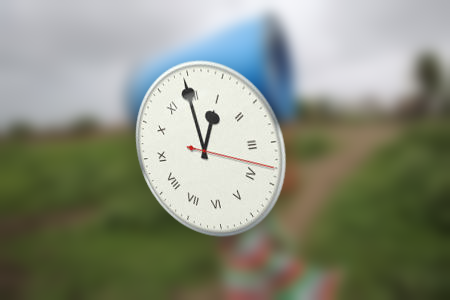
12:59:18
